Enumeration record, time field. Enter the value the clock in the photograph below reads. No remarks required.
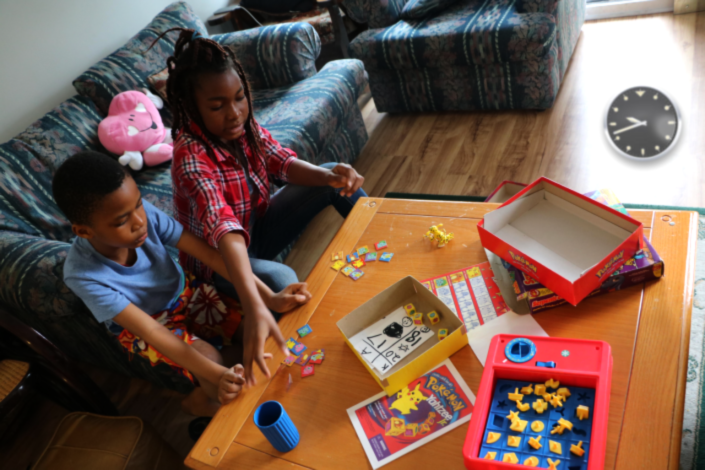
9:42
